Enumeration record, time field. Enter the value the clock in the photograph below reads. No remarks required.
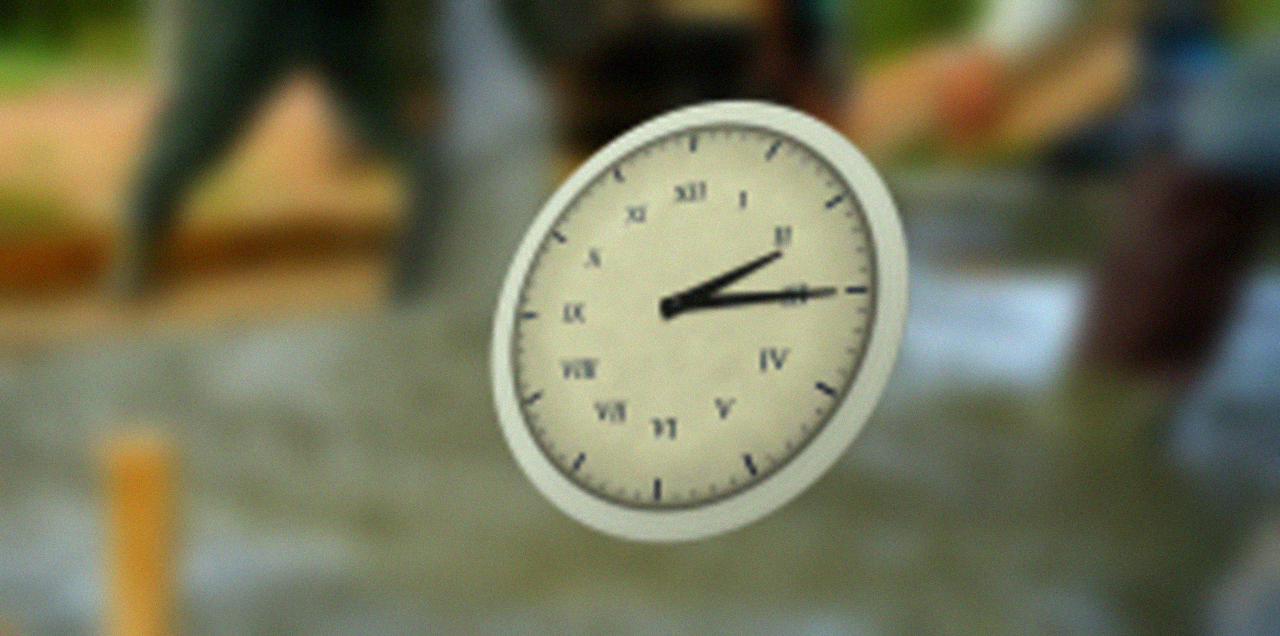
2:15
